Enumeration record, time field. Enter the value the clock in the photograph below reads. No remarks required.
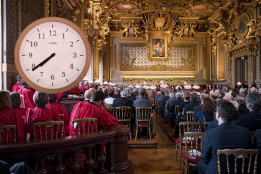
7:39
